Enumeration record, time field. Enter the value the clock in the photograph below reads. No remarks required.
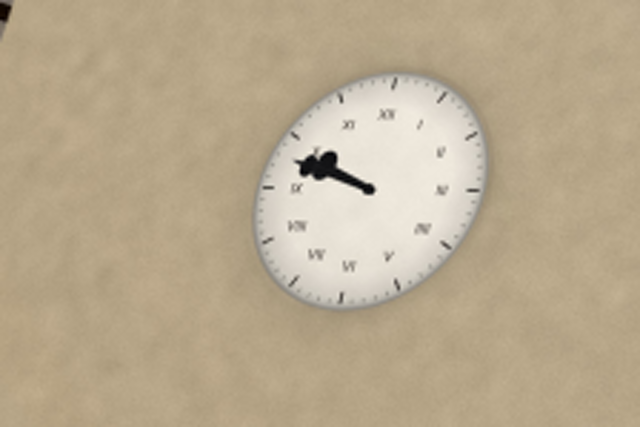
9:48
